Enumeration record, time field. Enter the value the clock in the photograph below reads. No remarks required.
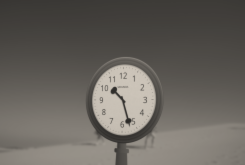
10:27
